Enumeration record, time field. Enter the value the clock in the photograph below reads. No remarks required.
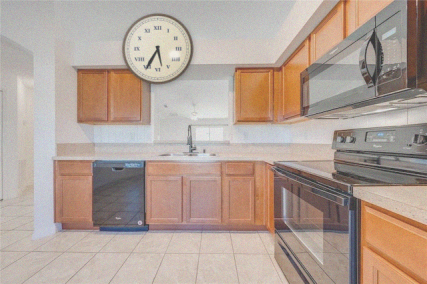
5:35
